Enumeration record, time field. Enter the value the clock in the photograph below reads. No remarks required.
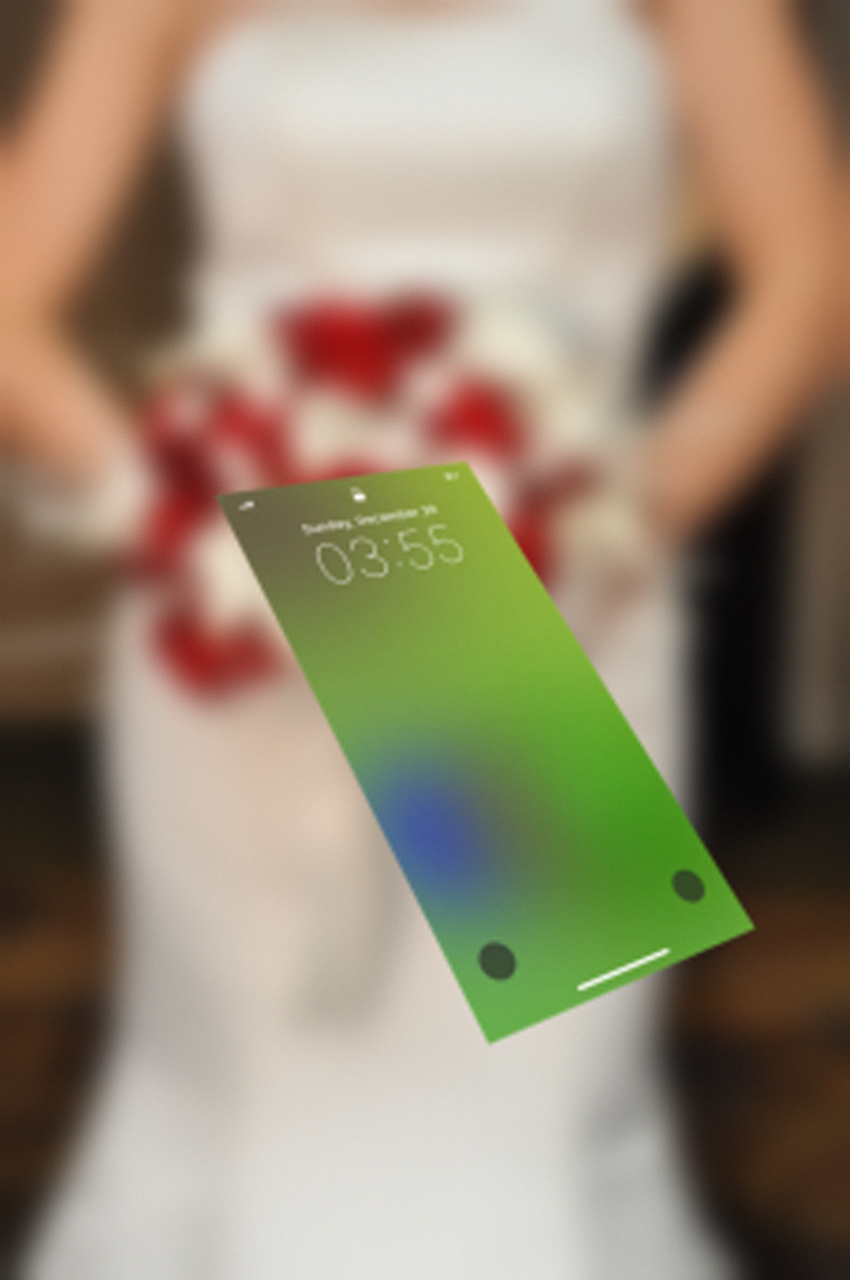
3:55
